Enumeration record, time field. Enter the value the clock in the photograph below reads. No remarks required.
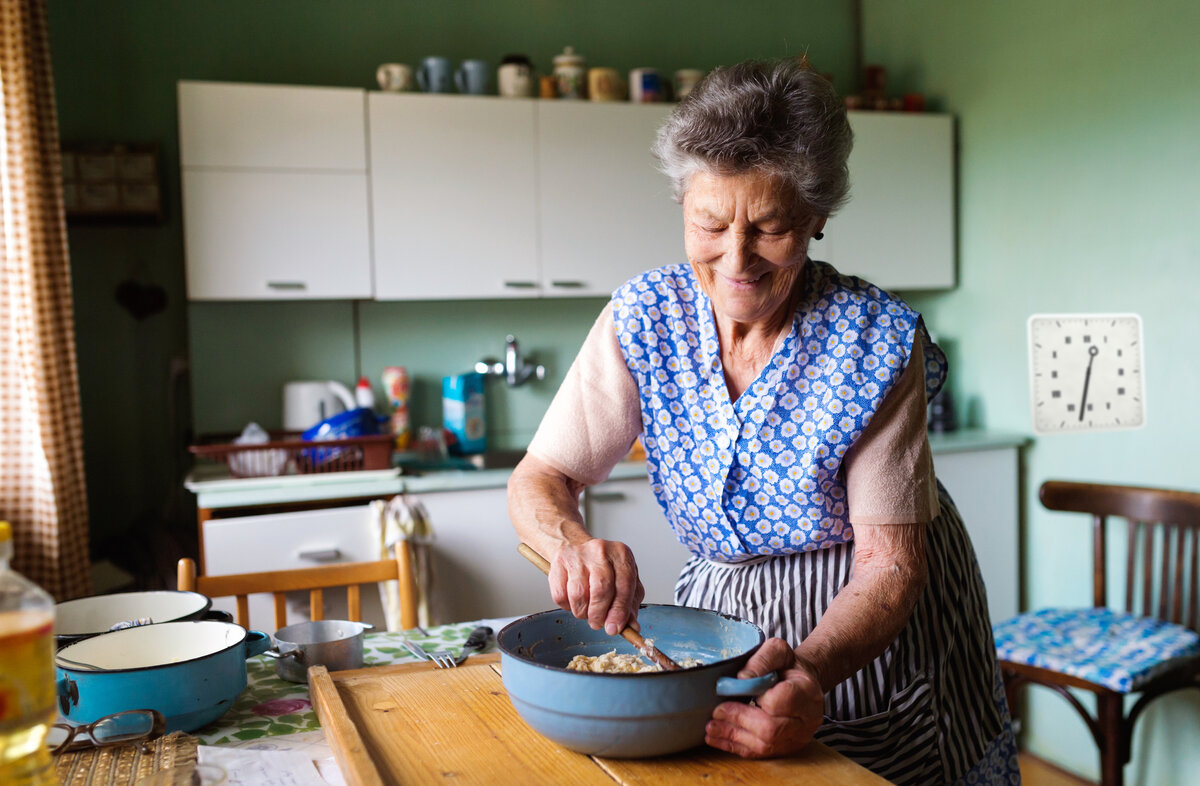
12:32
